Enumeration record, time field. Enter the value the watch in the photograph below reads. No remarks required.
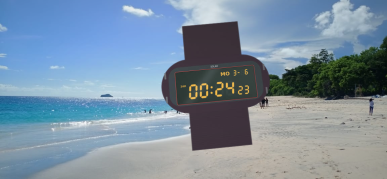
0:24:23
